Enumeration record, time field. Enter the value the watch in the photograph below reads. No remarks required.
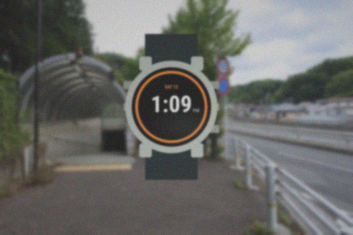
1:09
